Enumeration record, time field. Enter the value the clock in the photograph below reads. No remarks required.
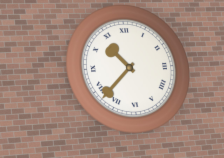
10:38
